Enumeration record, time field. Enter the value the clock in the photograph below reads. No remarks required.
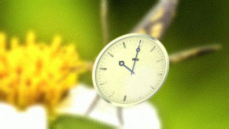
10:00
